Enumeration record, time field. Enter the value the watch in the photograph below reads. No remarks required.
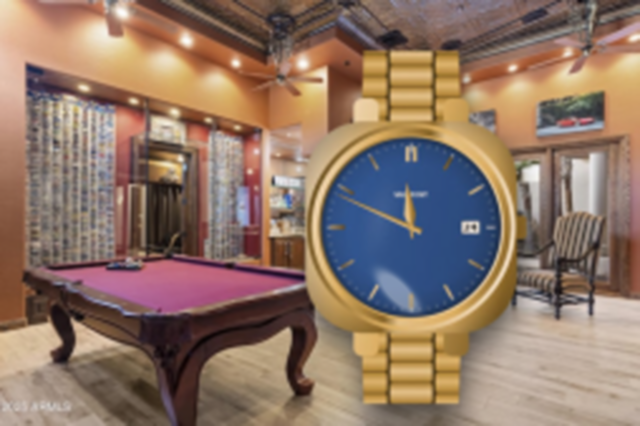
11:49
